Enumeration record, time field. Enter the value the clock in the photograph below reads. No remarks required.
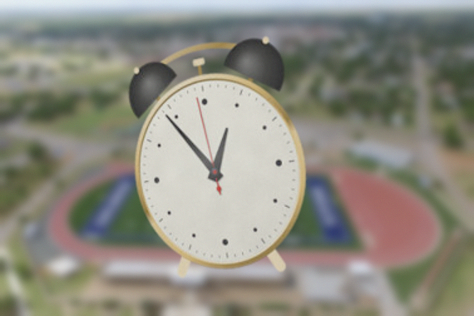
12:53:59
